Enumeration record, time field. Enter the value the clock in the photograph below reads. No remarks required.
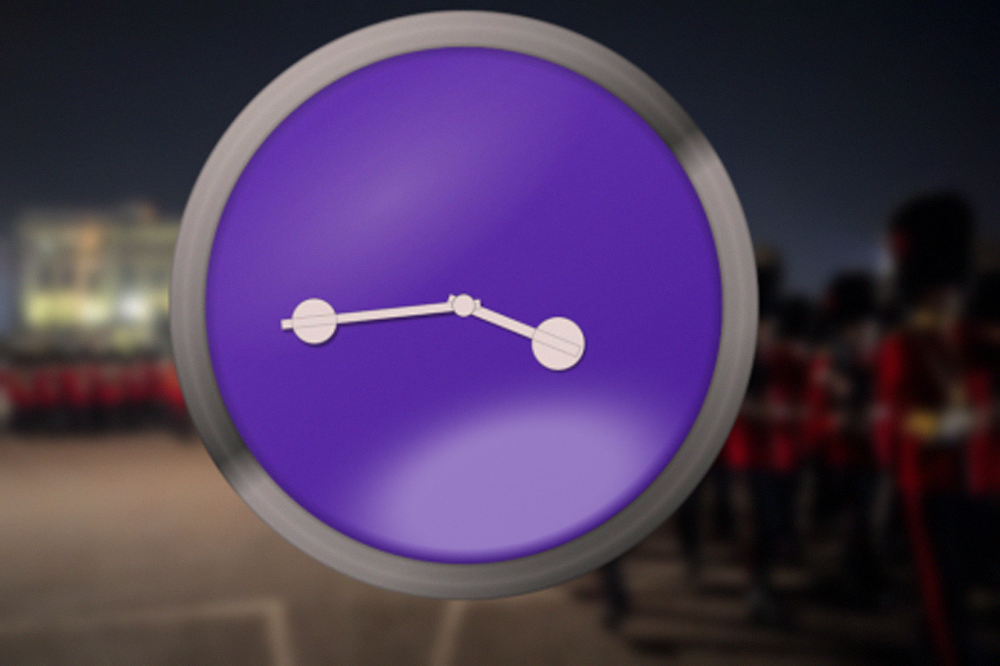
3:44
